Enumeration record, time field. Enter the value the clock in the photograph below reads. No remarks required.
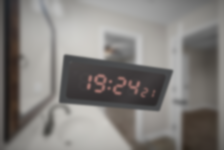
19:24
